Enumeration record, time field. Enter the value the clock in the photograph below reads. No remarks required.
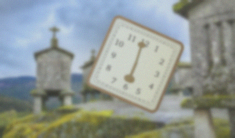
5:59
